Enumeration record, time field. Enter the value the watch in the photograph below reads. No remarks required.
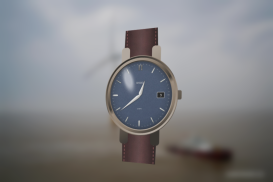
12:39
